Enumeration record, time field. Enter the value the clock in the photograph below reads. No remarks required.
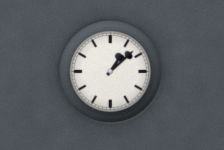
1:08
